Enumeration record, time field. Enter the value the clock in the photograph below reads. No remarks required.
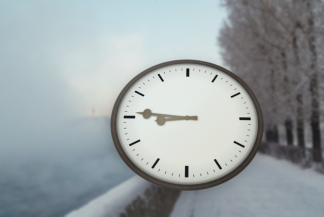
8:46
